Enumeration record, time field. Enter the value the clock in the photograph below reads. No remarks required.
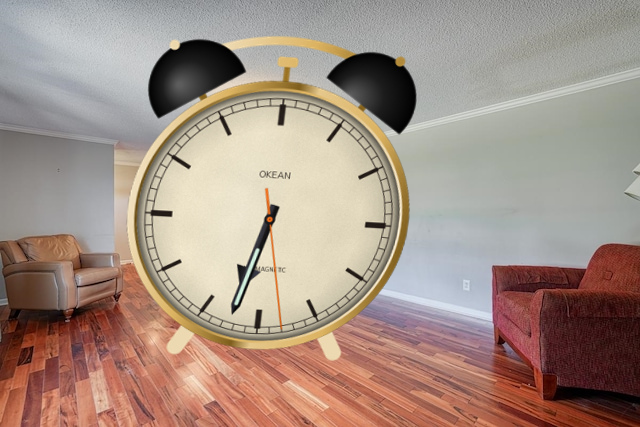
6:32:28
